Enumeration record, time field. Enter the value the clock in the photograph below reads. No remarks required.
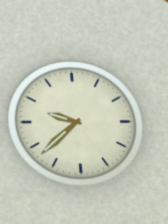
9:38
